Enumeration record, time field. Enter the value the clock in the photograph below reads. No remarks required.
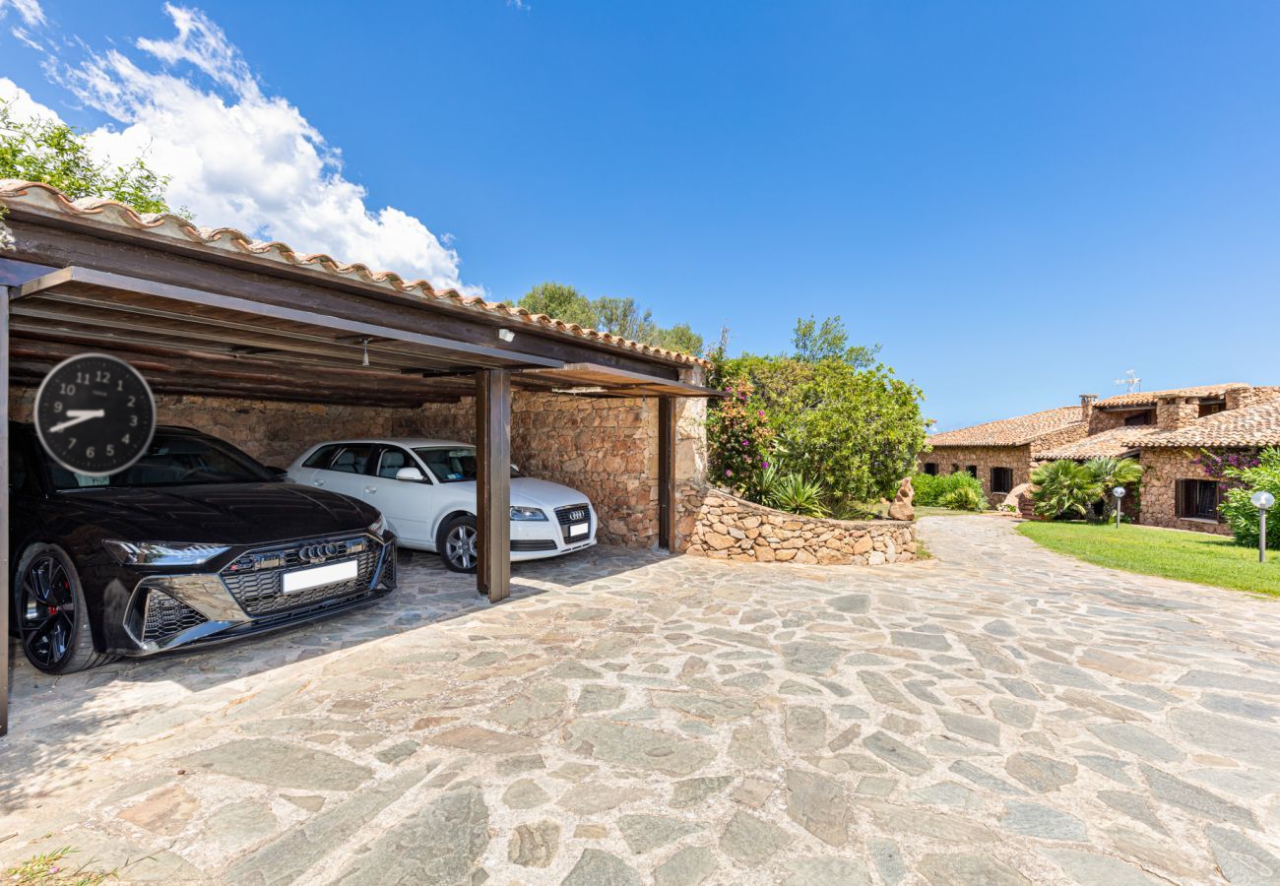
8:40
